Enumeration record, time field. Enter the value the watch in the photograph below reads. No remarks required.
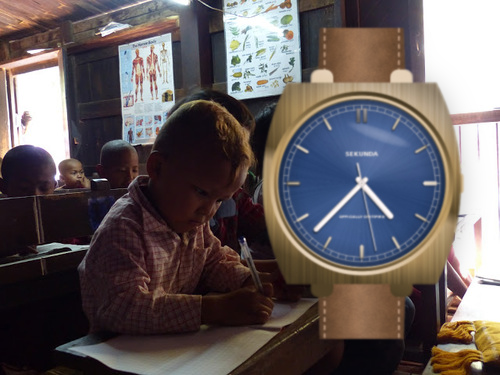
4:37:28
